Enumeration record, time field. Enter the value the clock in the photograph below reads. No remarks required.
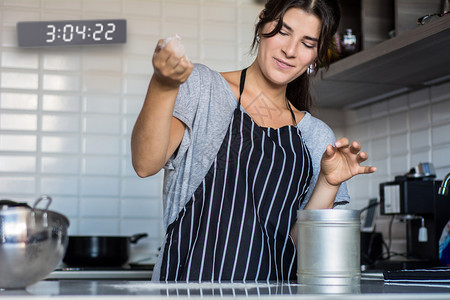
3:04:22
